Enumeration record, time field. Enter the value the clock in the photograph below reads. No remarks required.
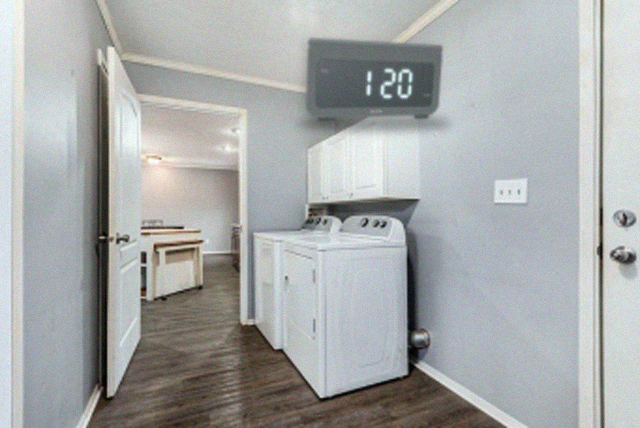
1:20
